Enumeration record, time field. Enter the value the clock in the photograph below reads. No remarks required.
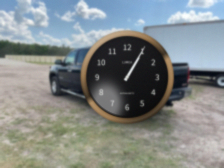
1:05
